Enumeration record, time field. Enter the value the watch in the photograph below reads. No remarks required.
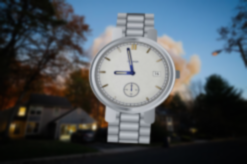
8:58
